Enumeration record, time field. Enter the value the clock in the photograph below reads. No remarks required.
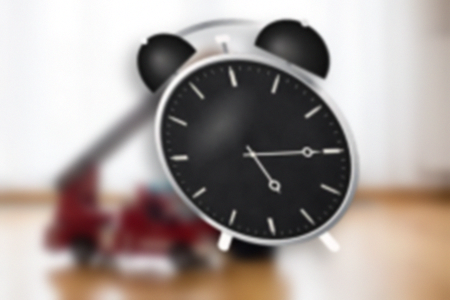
5:15
